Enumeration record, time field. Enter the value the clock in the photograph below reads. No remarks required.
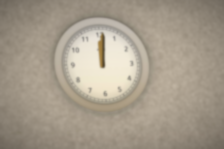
12:01
